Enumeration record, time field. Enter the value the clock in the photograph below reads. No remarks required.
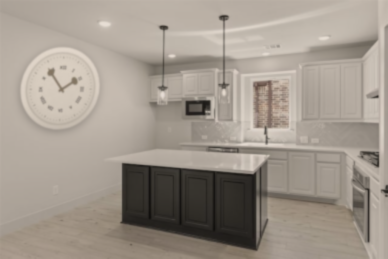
1:54
